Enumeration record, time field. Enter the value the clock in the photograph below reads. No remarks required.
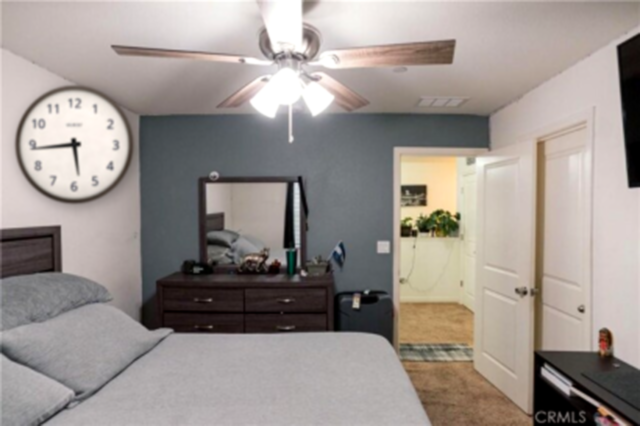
5:44
